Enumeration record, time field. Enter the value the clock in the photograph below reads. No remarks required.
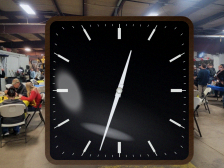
12:33
